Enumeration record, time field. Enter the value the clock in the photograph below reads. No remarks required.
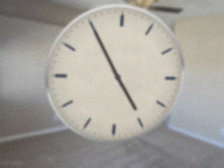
4:55
